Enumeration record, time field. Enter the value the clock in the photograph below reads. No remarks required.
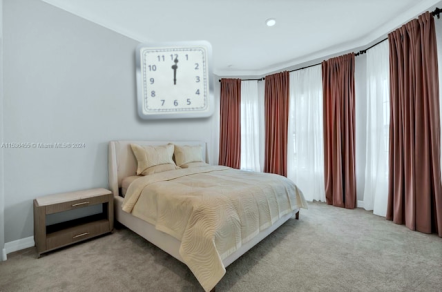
12:01
